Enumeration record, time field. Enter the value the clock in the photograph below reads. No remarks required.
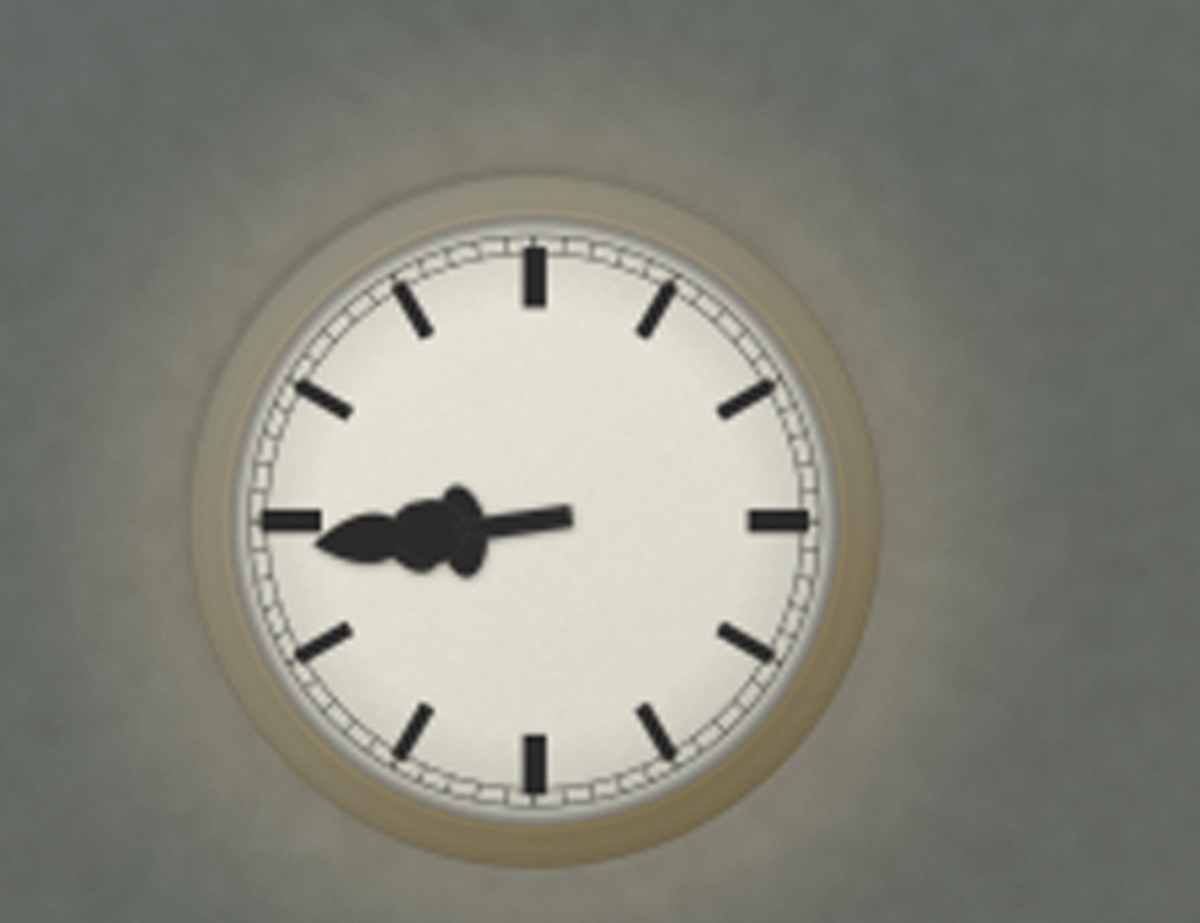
8:44
